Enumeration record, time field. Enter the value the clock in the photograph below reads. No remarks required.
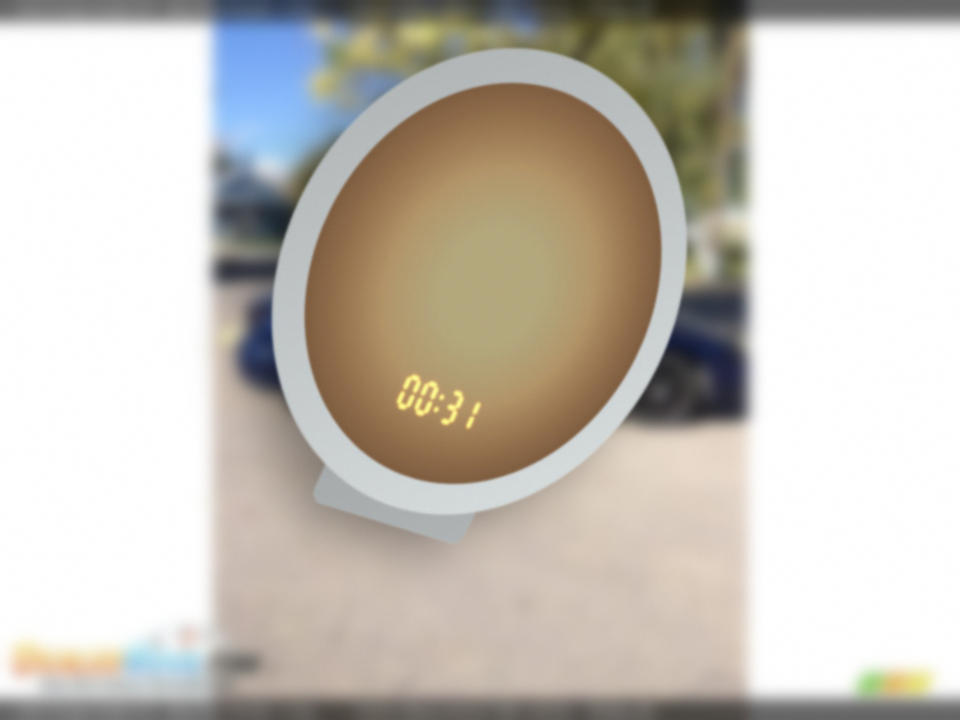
0:31
